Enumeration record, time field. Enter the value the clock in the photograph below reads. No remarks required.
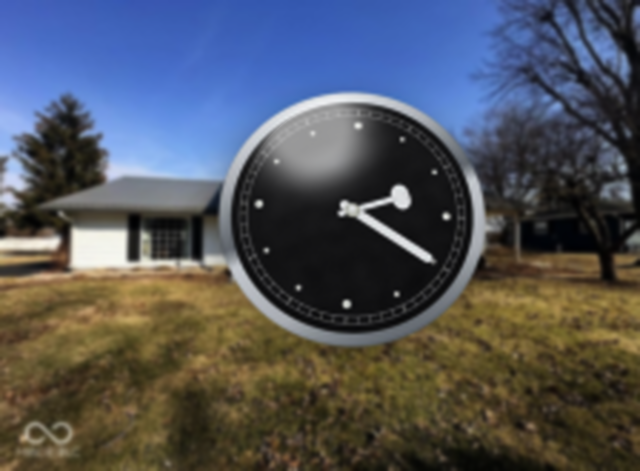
2:20
